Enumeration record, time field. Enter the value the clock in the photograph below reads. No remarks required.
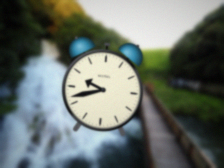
9:42
